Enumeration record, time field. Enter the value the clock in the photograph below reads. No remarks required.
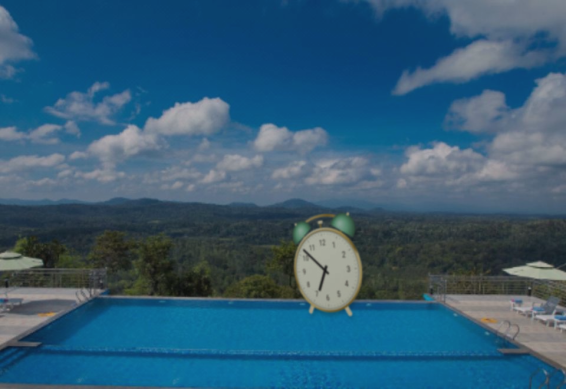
6:52
